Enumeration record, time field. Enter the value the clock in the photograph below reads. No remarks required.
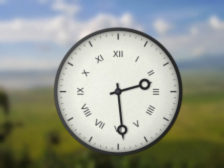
2:29
